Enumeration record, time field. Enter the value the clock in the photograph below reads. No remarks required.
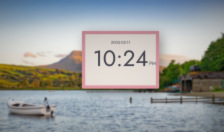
10:24
